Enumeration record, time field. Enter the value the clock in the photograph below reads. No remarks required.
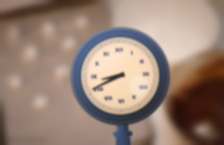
8:41
